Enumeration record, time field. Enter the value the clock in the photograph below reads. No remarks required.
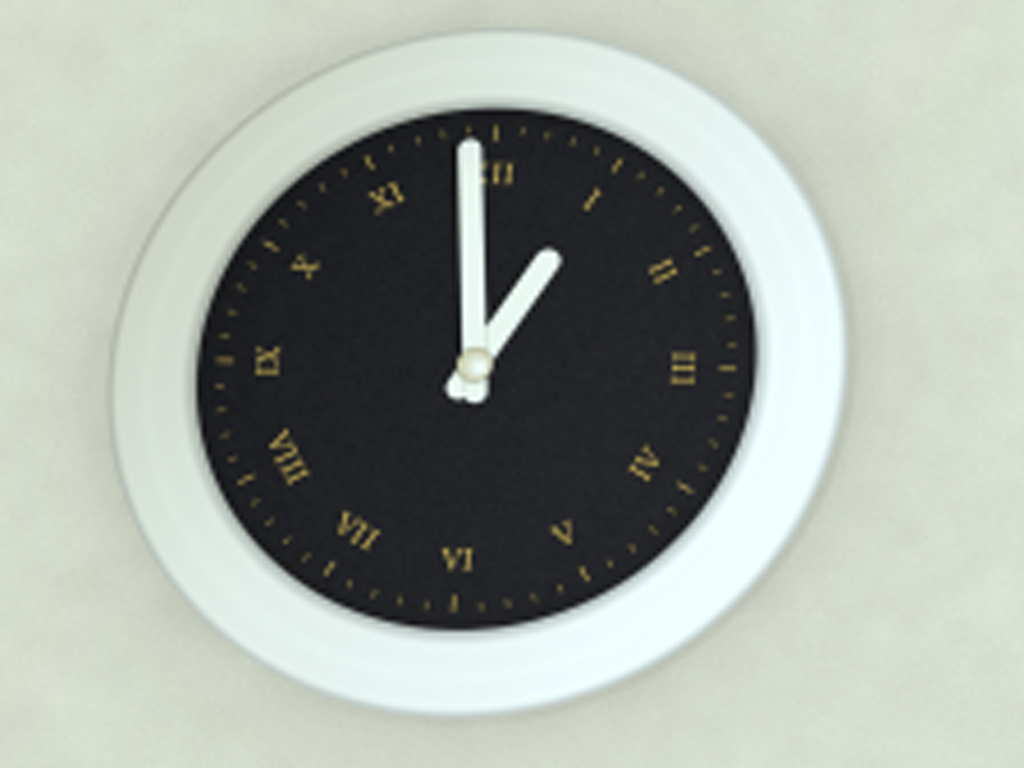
12:59
